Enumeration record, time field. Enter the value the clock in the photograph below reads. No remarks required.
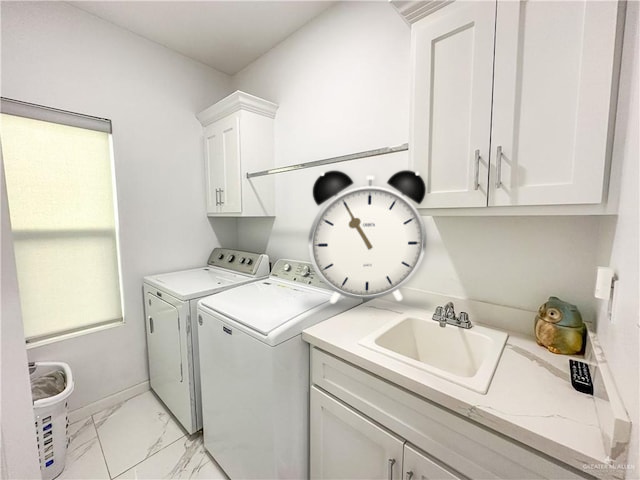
10:55
